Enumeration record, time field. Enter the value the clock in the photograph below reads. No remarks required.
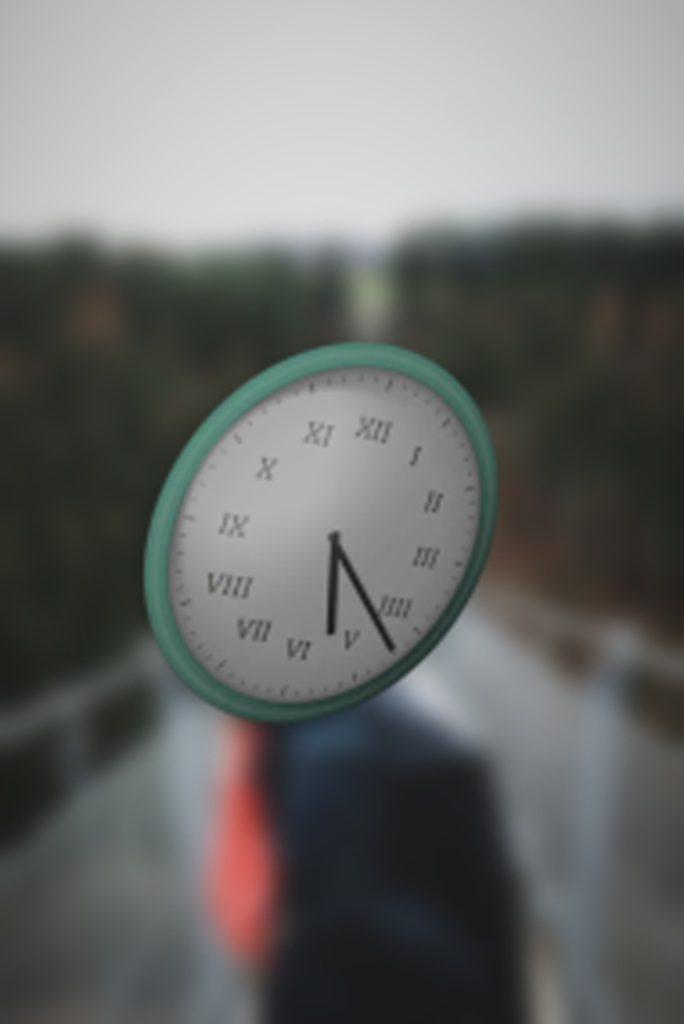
5:22
